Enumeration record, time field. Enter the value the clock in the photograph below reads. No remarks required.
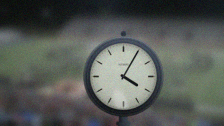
4:05
